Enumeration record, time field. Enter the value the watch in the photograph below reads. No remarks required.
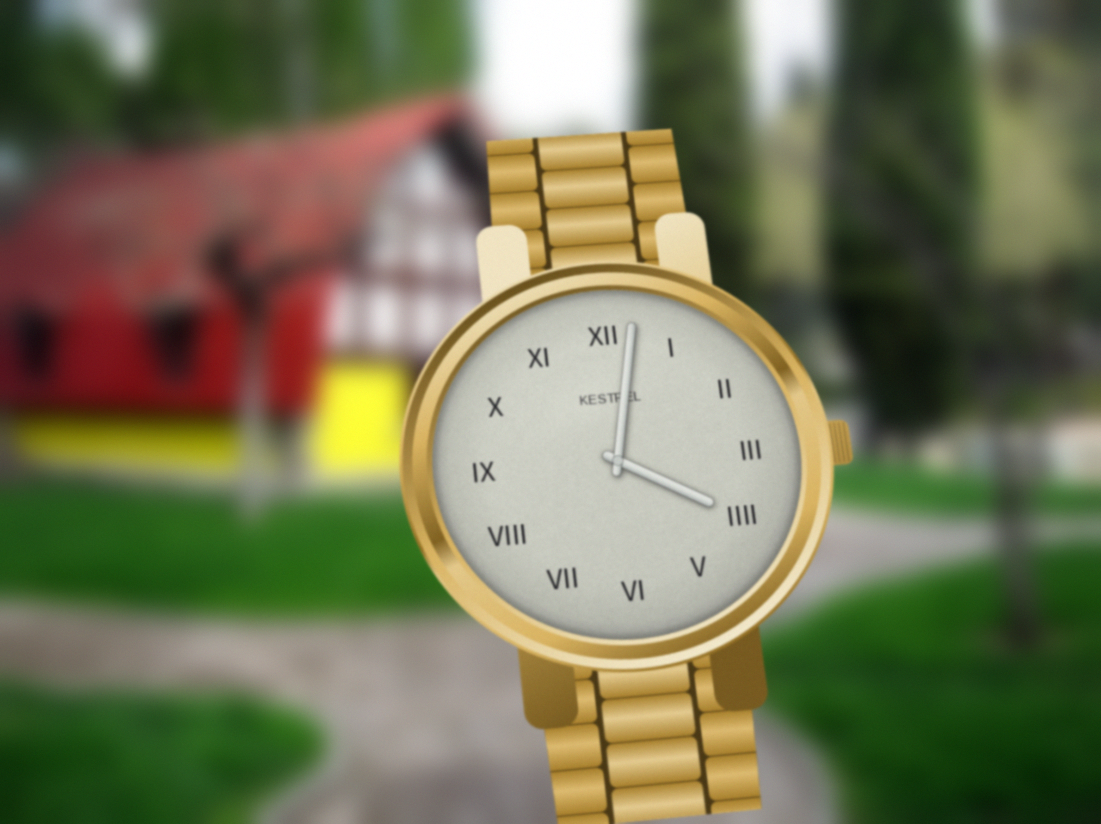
4:02
